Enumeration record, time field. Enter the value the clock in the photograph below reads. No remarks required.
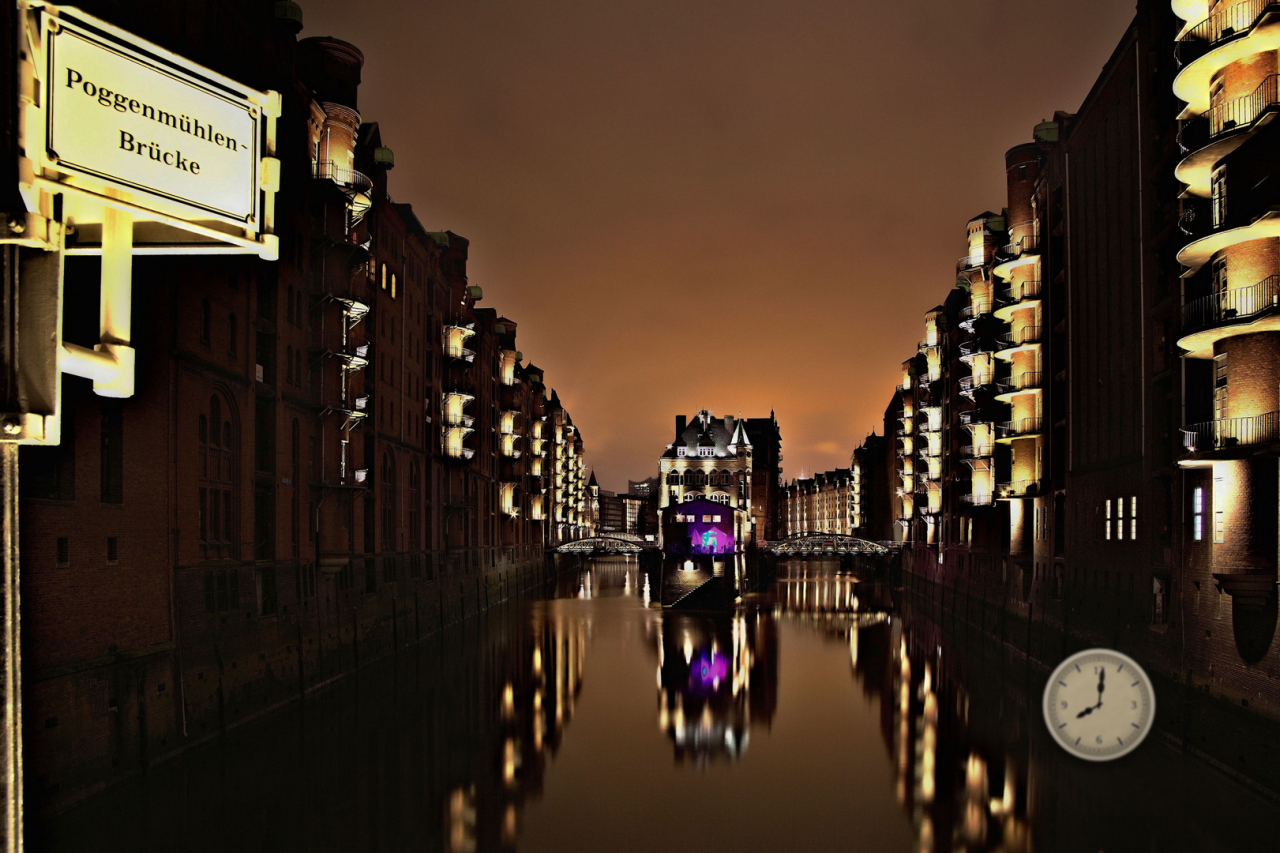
8:01
